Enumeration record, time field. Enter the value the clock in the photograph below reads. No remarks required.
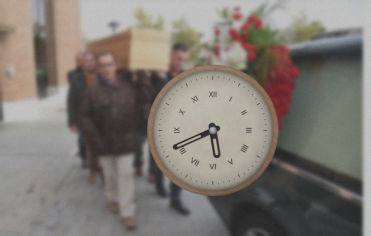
5:41
